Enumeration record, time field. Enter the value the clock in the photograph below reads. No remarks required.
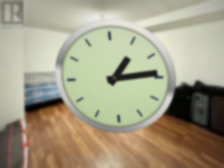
1:14
